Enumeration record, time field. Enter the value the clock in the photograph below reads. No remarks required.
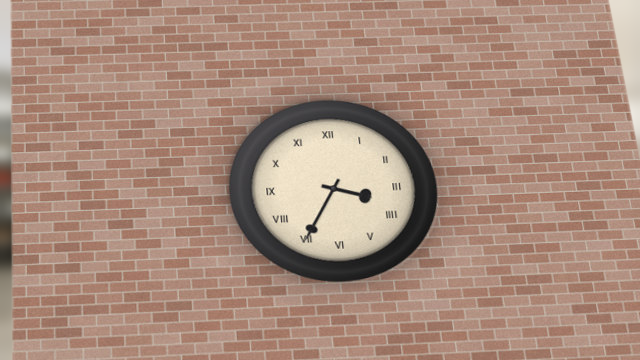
3:35
